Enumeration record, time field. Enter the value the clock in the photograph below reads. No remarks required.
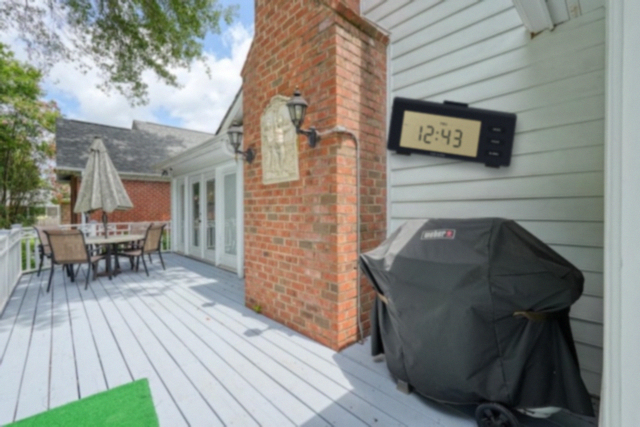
12:43
